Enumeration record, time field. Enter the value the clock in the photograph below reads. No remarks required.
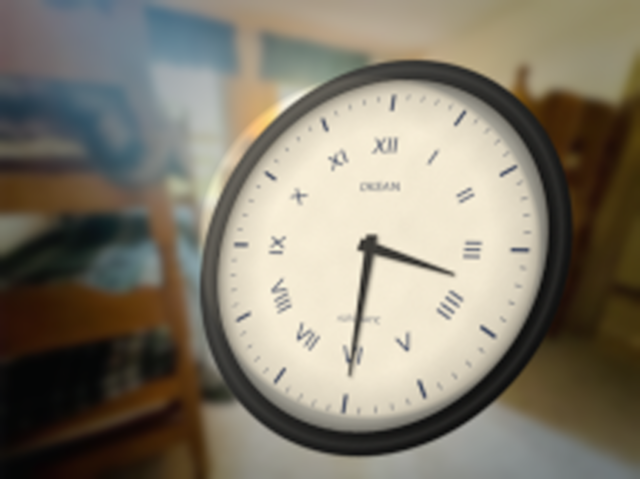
3:30
